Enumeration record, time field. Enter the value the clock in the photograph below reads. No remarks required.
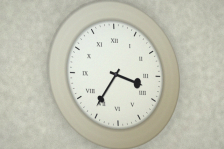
3:36
